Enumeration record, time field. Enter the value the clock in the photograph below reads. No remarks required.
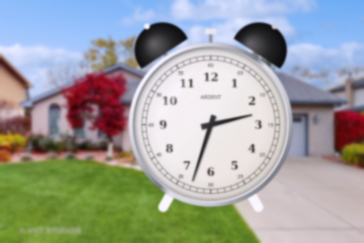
2:33
